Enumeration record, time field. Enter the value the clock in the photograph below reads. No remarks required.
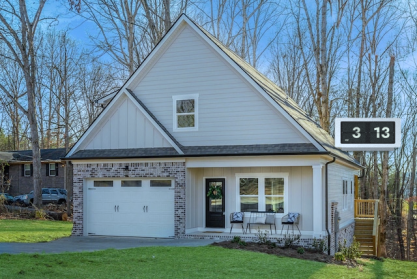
3:13
